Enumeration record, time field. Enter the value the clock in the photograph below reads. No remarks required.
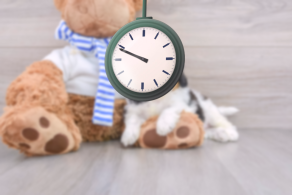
9:49
